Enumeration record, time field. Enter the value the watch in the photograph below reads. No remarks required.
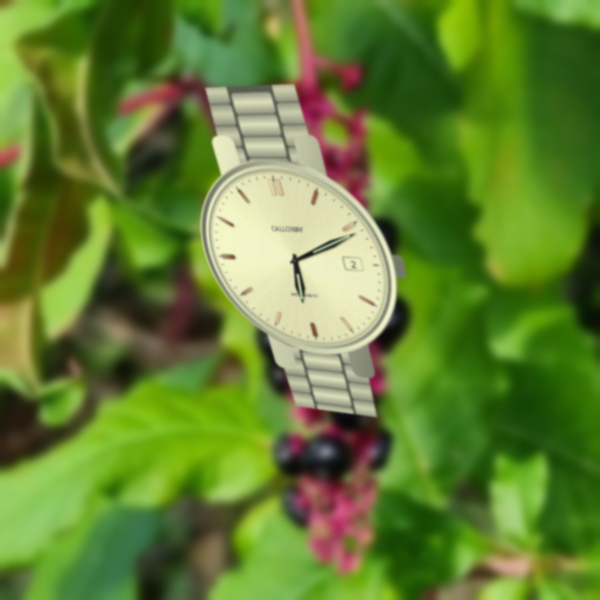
6:11
